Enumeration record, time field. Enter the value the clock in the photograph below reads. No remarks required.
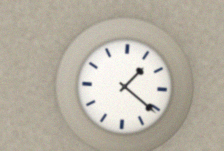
1:21
